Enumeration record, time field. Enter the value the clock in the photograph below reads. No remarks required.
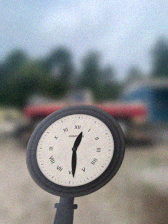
12:29
